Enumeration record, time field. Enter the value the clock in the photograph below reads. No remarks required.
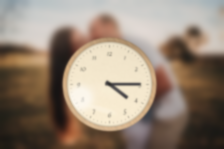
4:15
